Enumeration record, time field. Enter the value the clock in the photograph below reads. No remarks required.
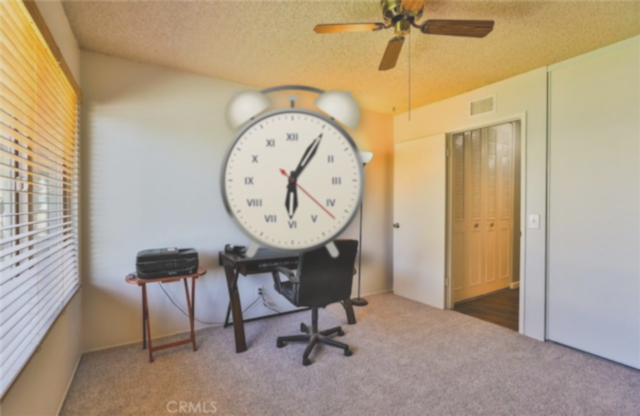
6:05:22
